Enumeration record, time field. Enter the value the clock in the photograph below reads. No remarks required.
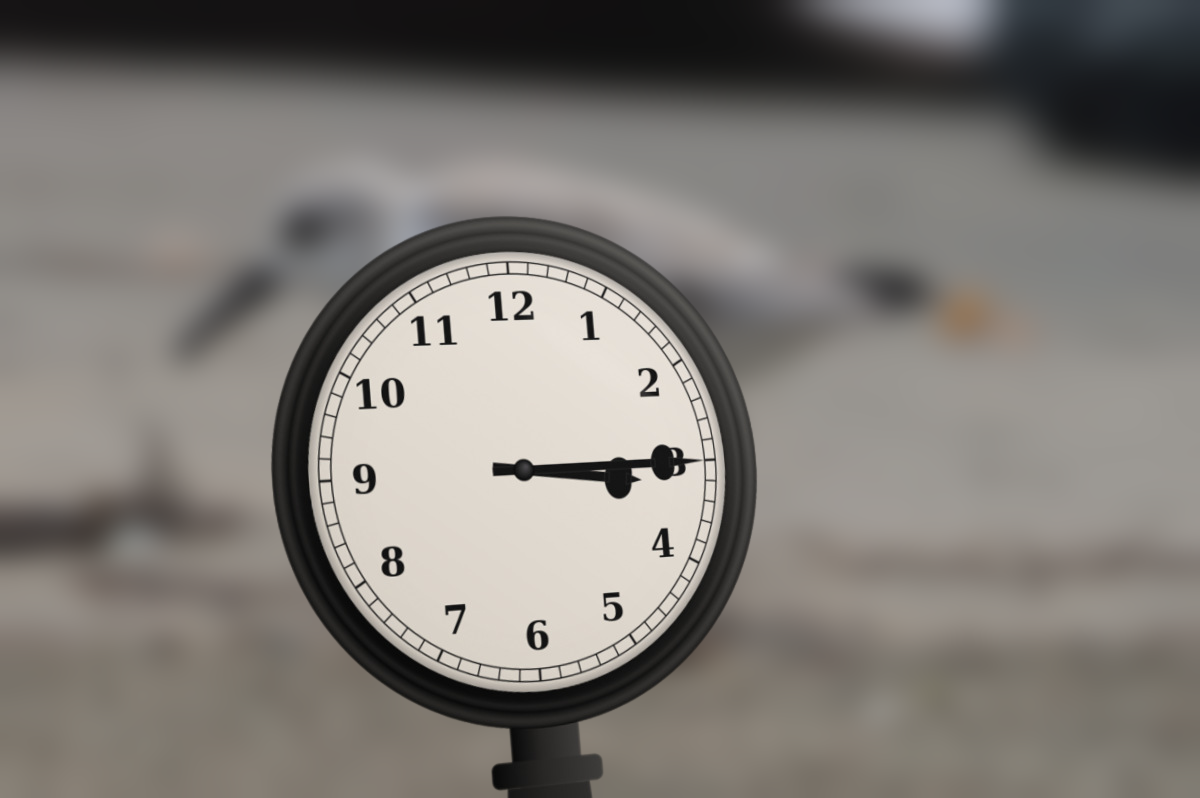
3:15
